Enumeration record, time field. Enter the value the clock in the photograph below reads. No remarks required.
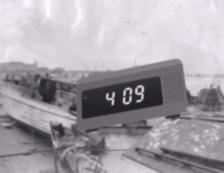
4:09
